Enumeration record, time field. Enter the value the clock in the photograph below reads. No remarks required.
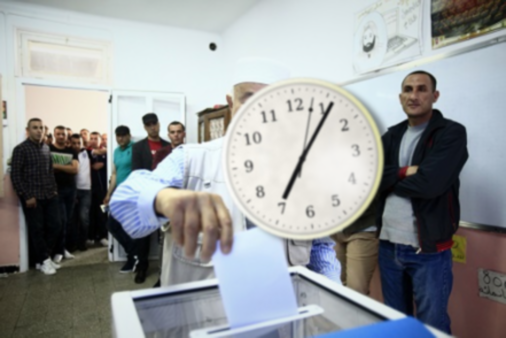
7:06:03
